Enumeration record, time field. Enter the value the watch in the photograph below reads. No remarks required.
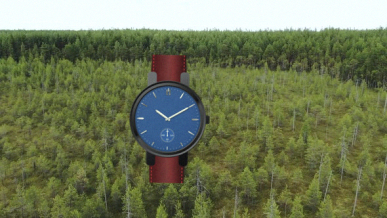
10:10
